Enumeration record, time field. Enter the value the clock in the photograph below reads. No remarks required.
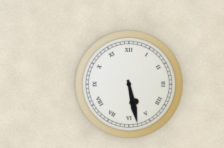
5:28
